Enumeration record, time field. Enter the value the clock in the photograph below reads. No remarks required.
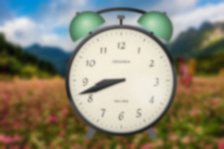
8:42
